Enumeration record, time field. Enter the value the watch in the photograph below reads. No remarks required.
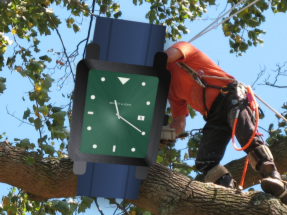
11:20
